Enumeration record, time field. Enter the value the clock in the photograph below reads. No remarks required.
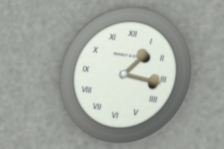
1:16
